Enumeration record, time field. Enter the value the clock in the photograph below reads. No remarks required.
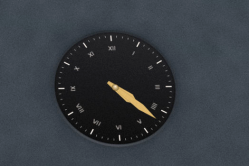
4:22
